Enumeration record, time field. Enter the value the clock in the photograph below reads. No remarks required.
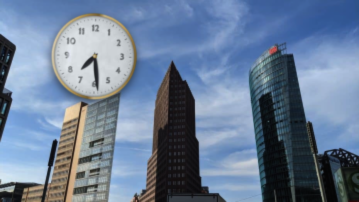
7:29
